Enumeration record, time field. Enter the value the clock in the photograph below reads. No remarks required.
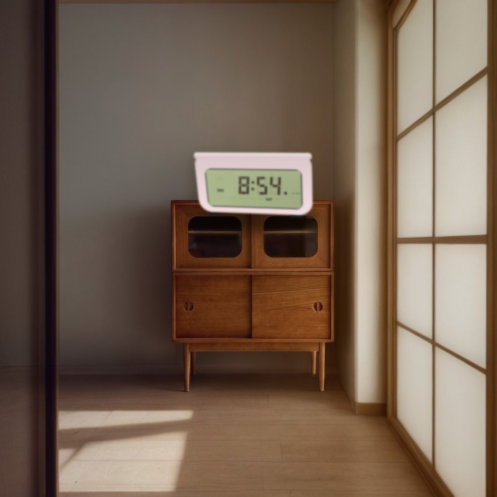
8:54
